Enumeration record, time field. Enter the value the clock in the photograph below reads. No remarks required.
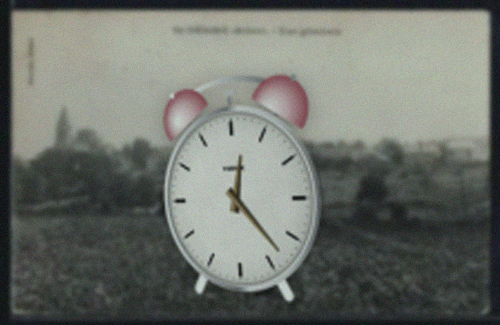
12:23
